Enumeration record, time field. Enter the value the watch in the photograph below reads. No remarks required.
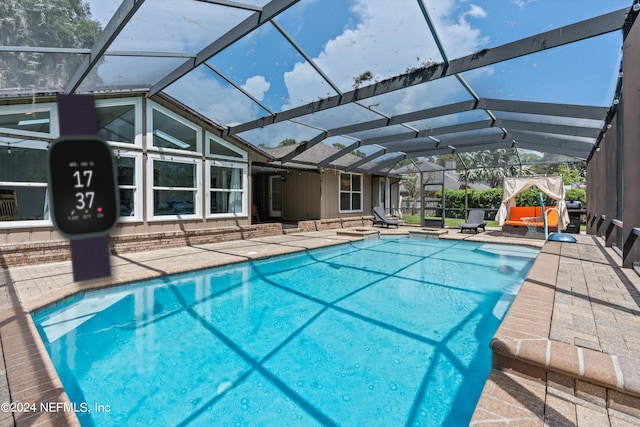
17:37
